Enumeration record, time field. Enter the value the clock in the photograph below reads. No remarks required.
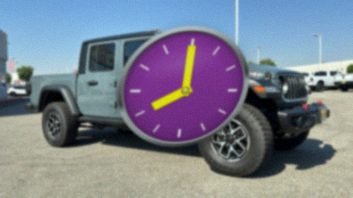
8:00
